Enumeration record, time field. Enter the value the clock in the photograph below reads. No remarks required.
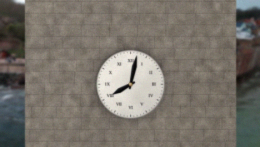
8:02
